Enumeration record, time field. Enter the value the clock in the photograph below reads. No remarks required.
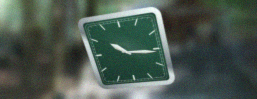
10:16
